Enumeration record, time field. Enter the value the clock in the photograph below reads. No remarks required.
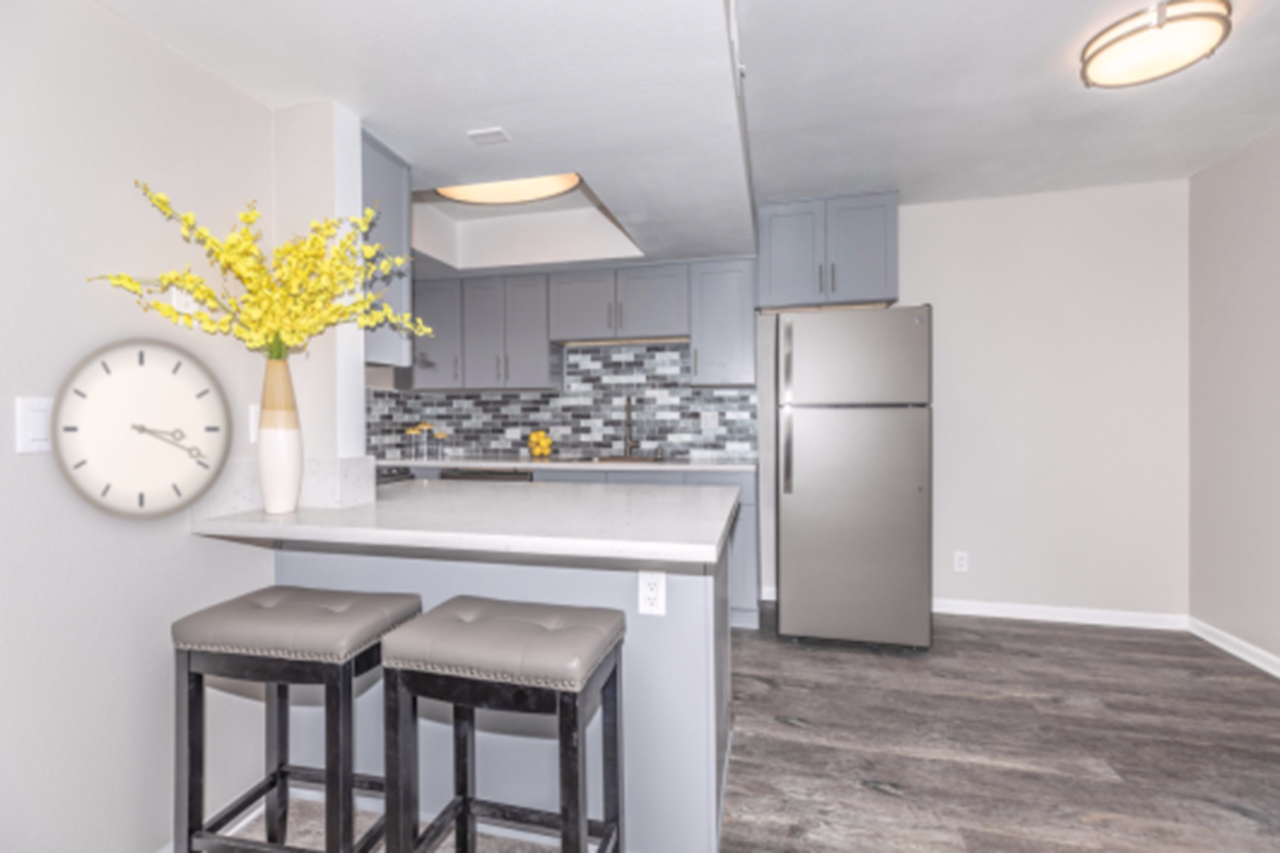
3:19
